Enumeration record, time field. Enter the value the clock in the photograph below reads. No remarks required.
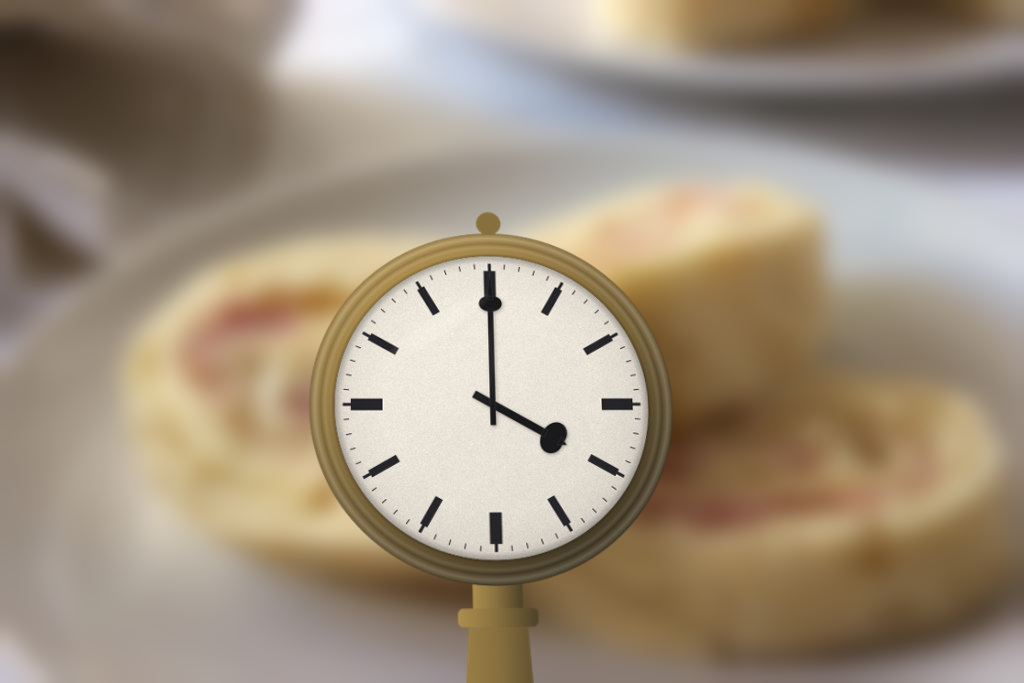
4:00
